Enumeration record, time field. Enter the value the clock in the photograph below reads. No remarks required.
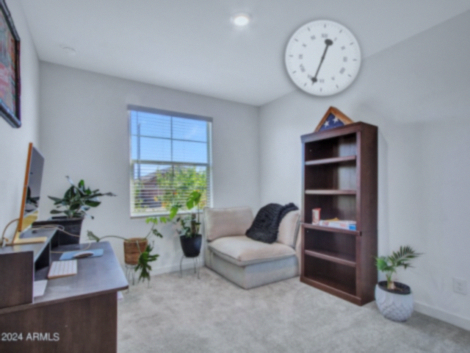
12:33
